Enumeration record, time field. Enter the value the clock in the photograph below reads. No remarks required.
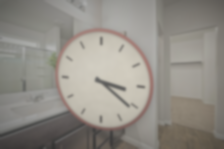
3:21
